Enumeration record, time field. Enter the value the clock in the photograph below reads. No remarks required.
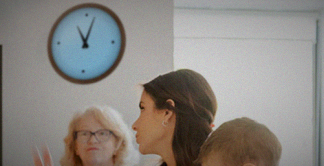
11:03
